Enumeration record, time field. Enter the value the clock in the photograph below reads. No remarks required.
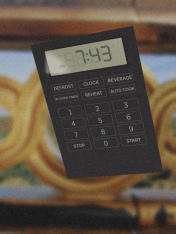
7:43
